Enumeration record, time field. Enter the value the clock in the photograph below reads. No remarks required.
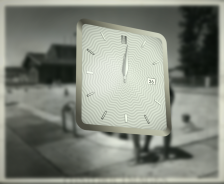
12:01
